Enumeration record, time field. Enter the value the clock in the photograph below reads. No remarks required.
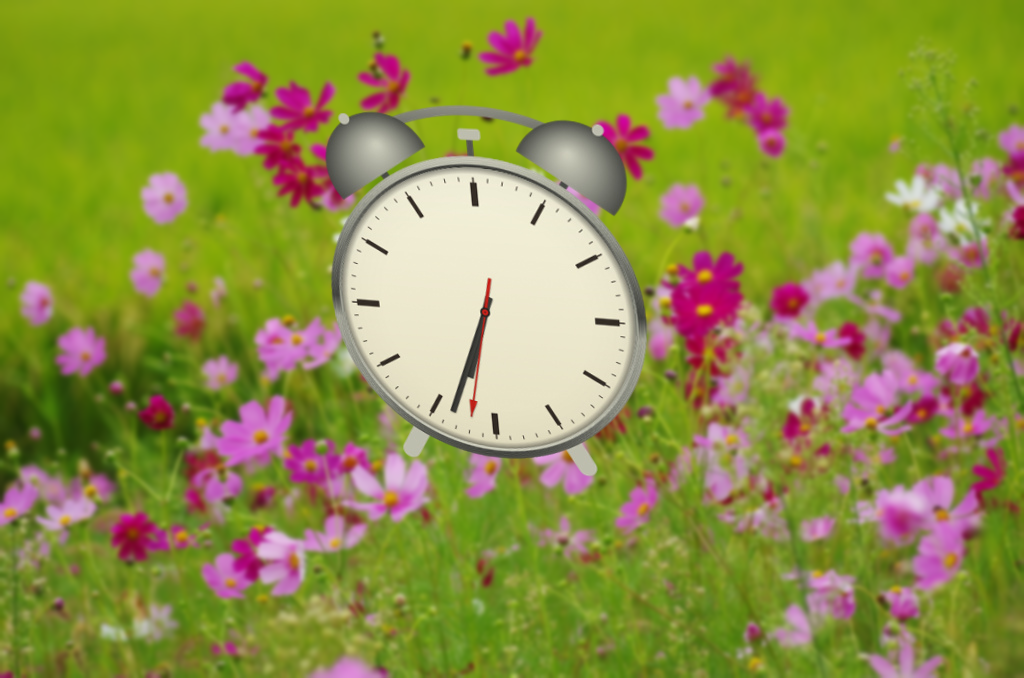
6:33:32
